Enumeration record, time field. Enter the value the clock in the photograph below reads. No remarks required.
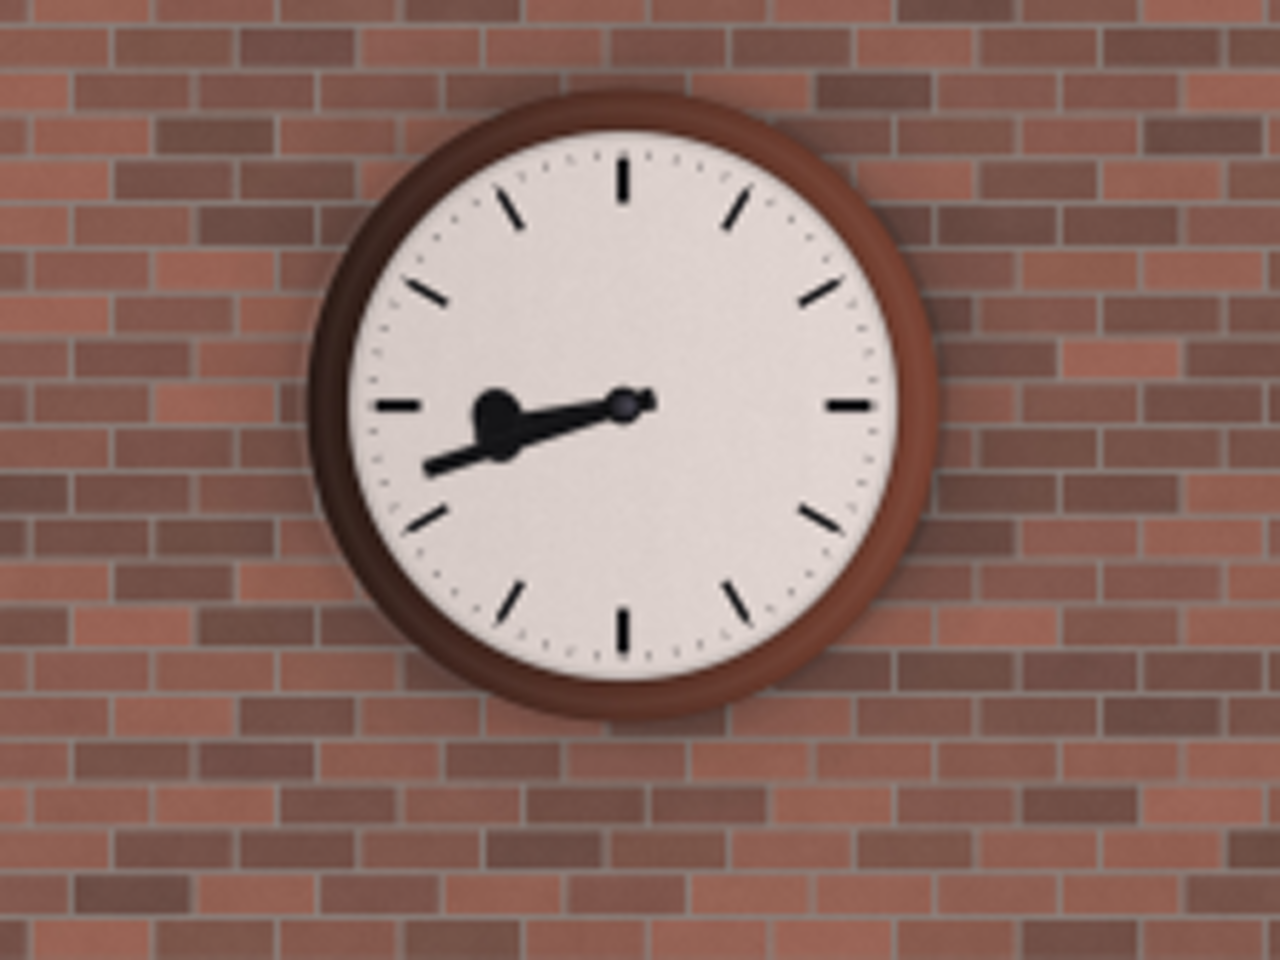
8:42
